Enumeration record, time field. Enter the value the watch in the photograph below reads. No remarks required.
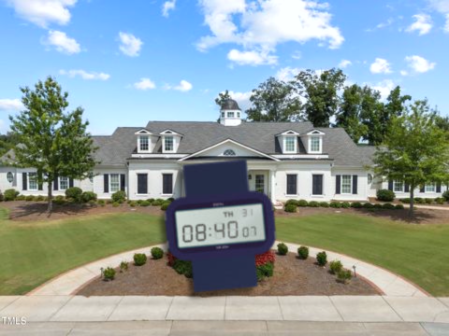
8:40:07
